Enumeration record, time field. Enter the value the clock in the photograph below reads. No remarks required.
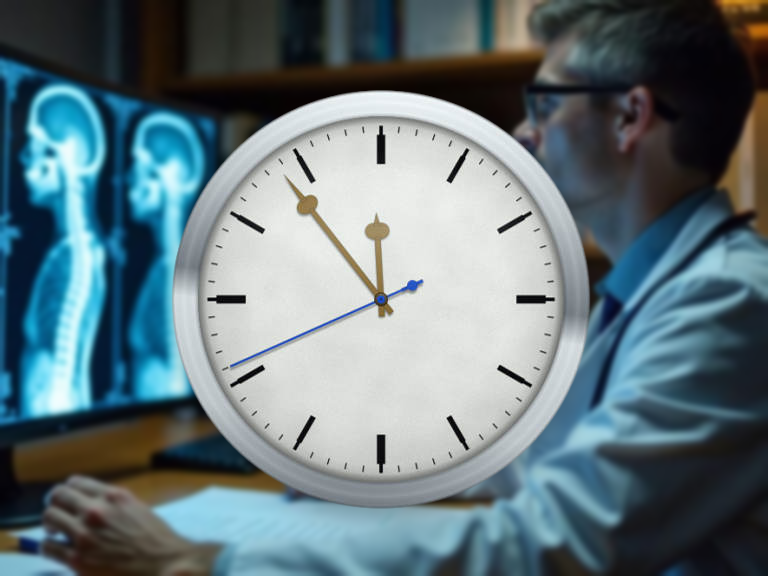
11:53:41
